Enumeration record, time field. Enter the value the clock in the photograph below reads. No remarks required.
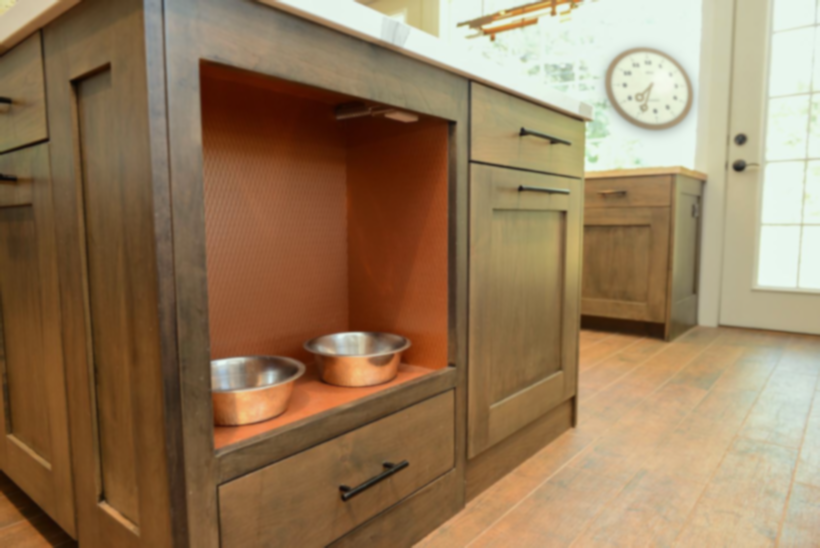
7:34
